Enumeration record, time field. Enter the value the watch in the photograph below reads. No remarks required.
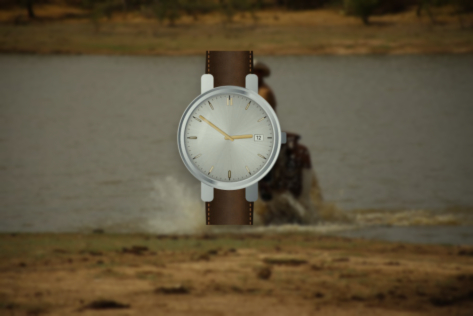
2:51
